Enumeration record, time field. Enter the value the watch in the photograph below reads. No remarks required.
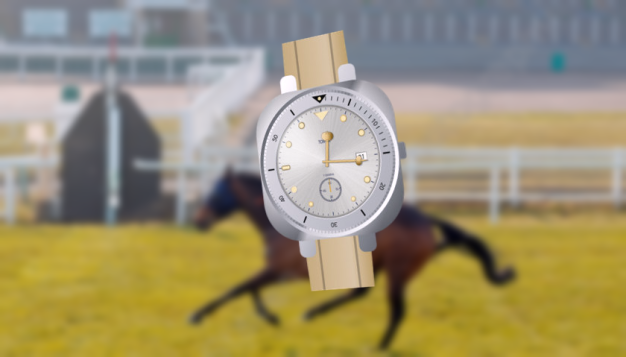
12:16
